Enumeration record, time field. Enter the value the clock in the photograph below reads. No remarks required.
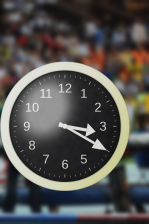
3:20
